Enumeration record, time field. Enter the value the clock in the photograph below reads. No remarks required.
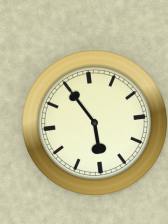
5:55
